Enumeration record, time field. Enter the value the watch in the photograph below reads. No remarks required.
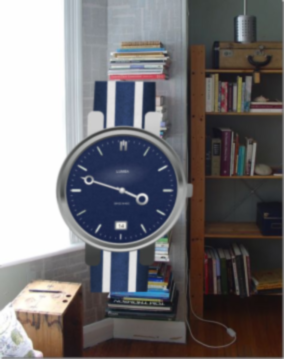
3:48
